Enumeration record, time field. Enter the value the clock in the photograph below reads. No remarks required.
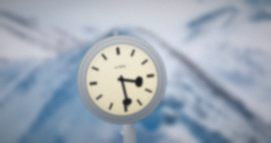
3:29
